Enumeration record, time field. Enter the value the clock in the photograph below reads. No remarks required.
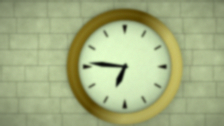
6:46
